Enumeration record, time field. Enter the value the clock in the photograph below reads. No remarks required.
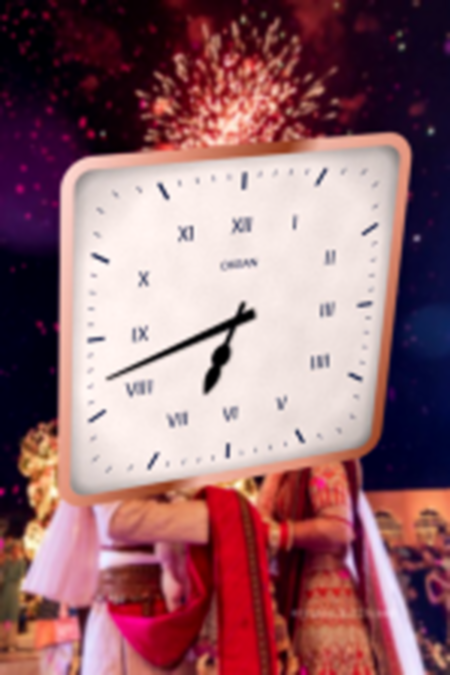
6:42
